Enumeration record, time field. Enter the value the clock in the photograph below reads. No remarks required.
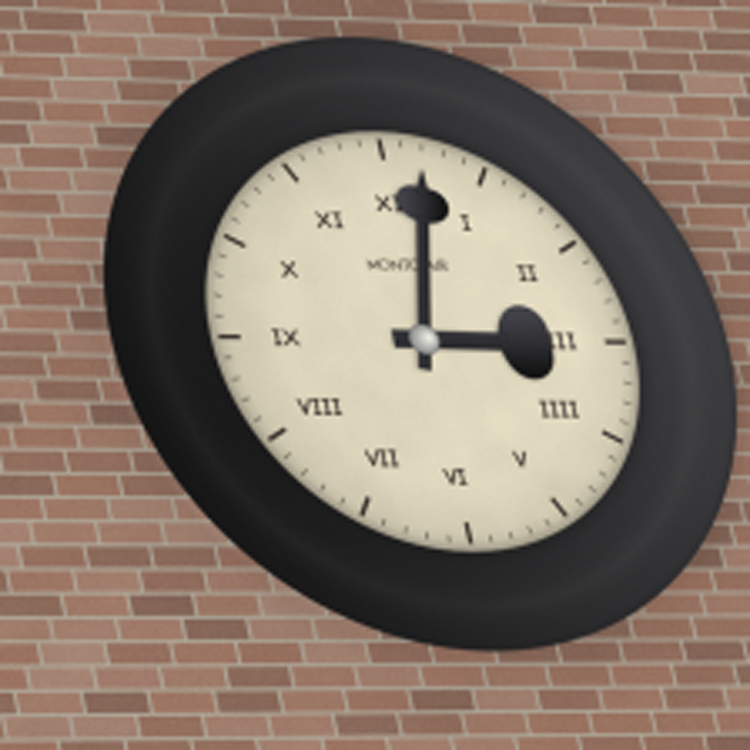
3:02
